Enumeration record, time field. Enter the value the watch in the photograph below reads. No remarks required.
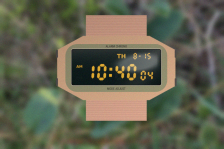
10:40:04
